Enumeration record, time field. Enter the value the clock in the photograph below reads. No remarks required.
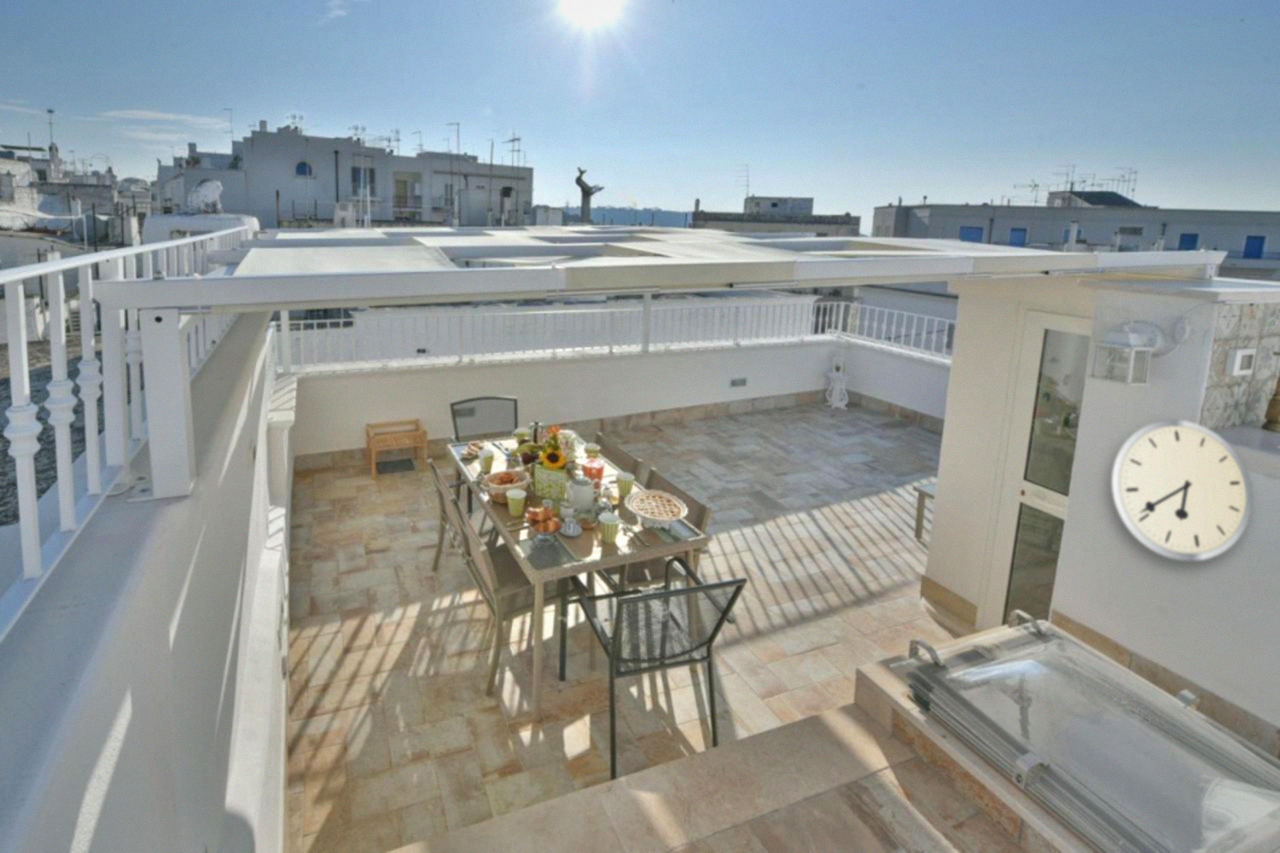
6:41
